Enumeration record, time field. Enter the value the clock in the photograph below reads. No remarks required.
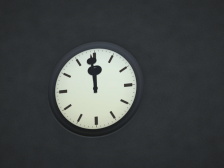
11:59
